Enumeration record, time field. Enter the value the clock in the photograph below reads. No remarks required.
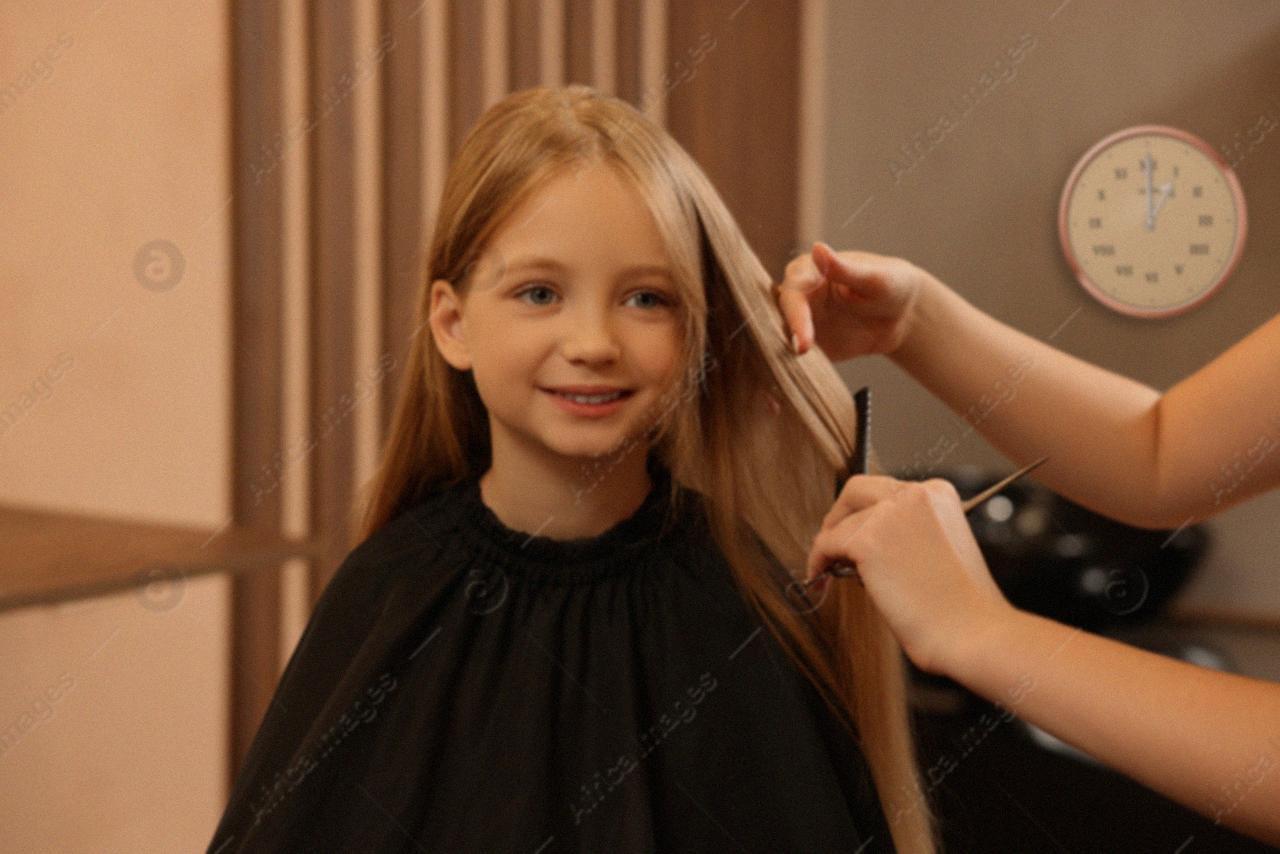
1:00
